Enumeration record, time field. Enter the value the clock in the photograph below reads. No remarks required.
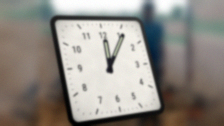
12:06
